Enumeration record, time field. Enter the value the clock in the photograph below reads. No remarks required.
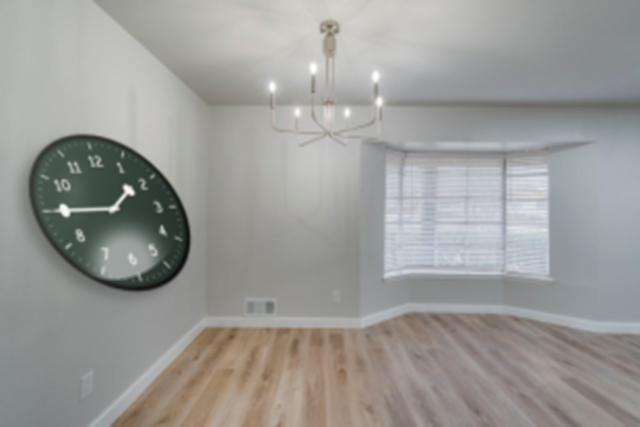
1:45
